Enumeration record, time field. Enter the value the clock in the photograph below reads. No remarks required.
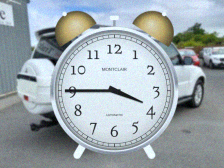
3:45
